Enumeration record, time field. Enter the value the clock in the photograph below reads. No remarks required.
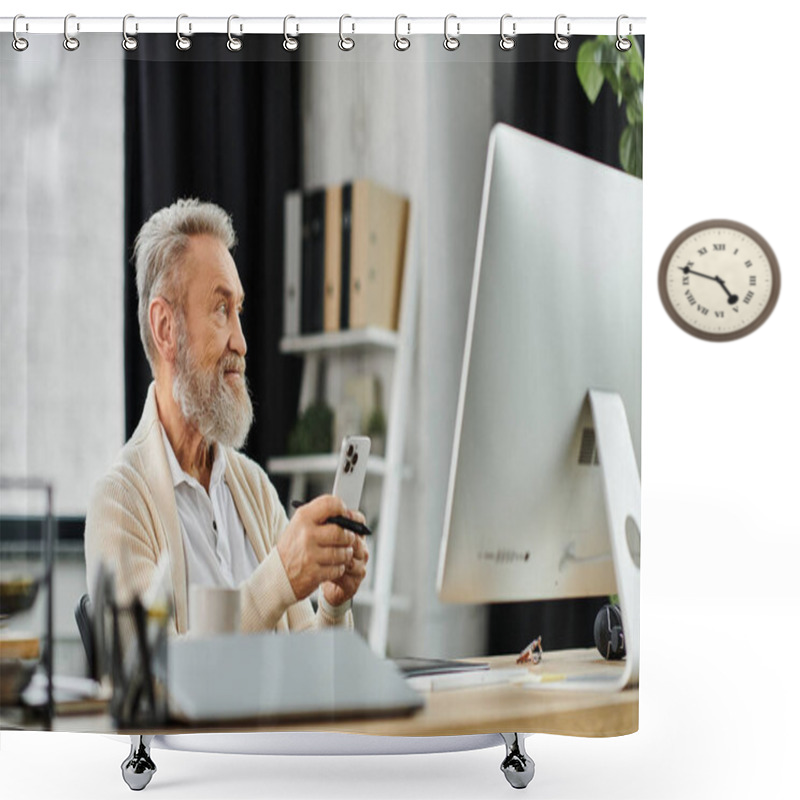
4:48
